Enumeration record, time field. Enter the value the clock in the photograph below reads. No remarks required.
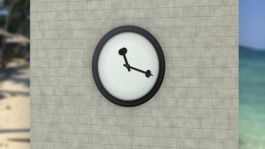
11:18
